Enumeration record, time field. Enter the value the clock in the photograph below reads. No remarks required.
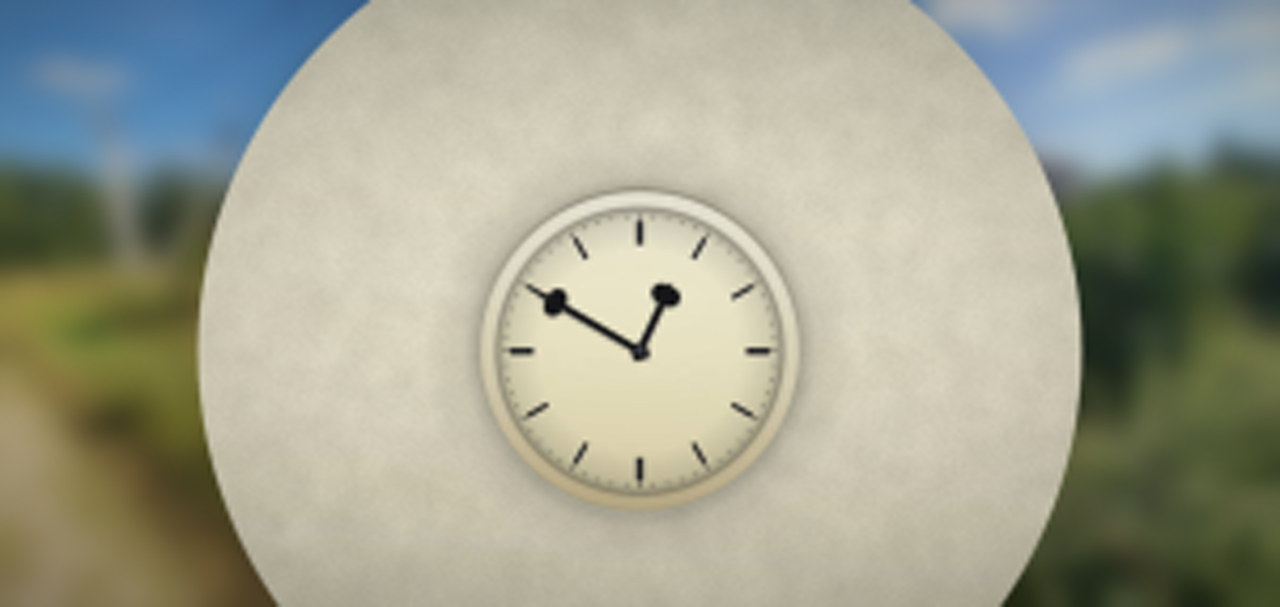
12:50
